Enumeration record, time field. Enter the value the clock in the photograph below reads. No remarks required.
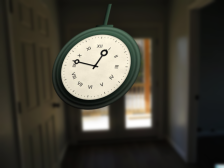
12:47
